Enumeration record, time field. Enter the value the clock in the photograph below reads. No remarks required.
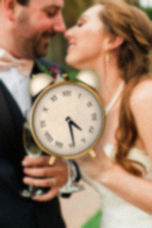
4:29
